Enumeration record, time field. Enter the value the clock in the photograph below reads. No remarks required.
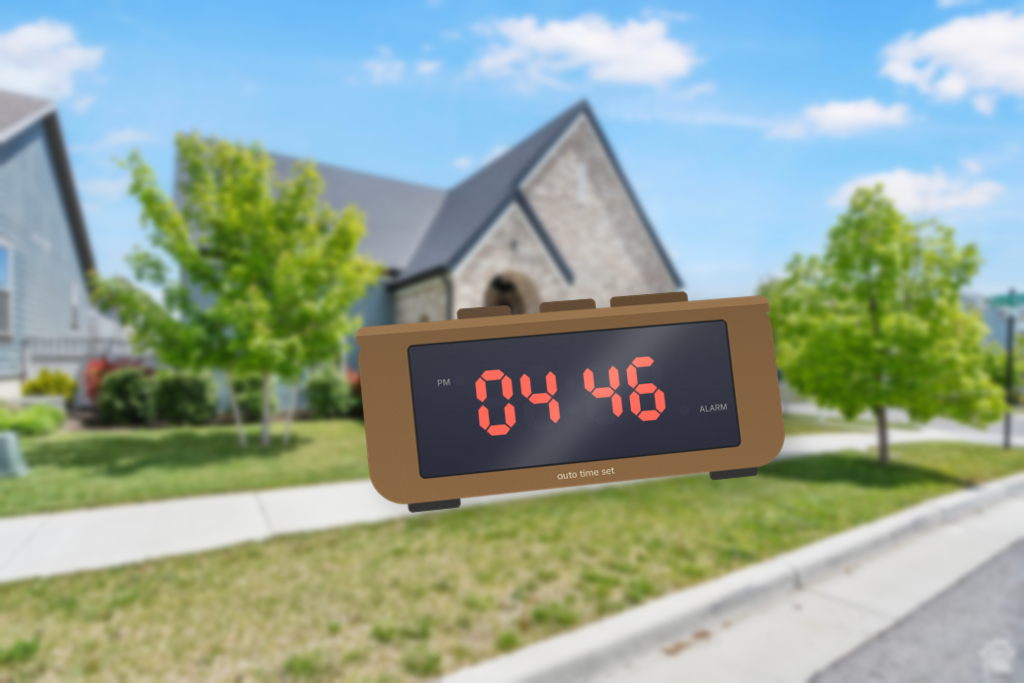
4:46
